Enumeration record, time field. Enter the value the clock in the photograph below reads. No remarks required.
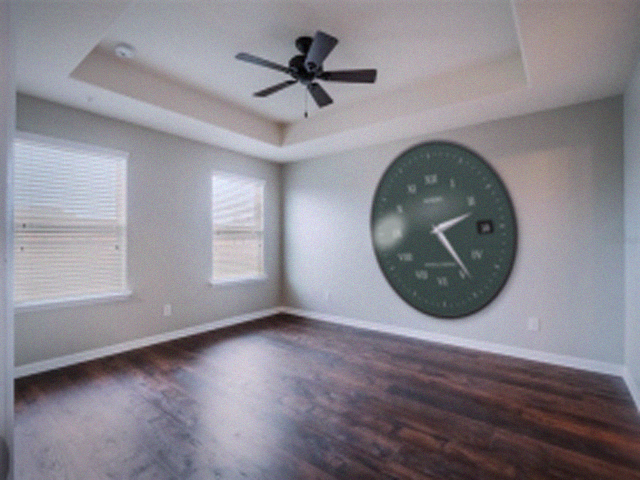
2:24
